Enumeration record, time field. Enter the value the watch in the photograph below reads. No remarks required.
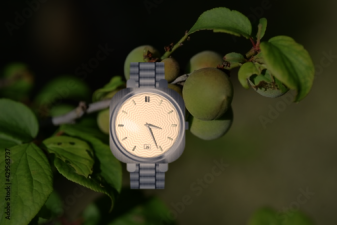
3:26
